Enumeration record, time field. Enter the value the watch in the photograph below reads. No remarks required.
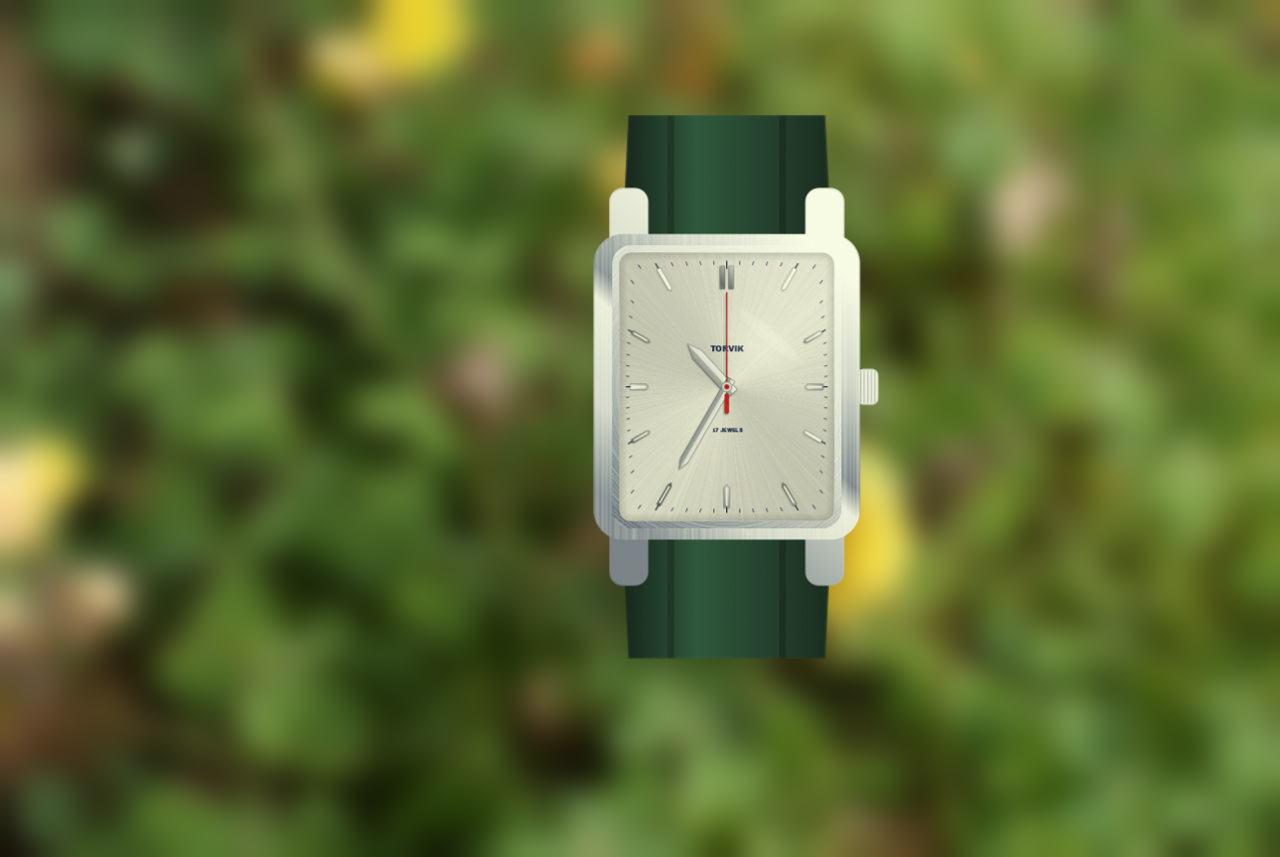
10:35:00
